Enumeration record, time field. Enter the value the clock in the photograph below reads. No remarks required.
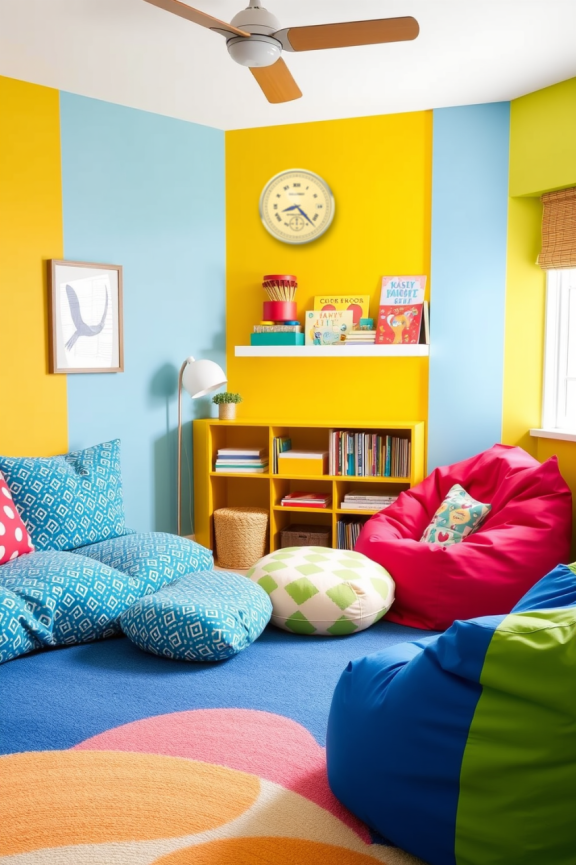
8:23
